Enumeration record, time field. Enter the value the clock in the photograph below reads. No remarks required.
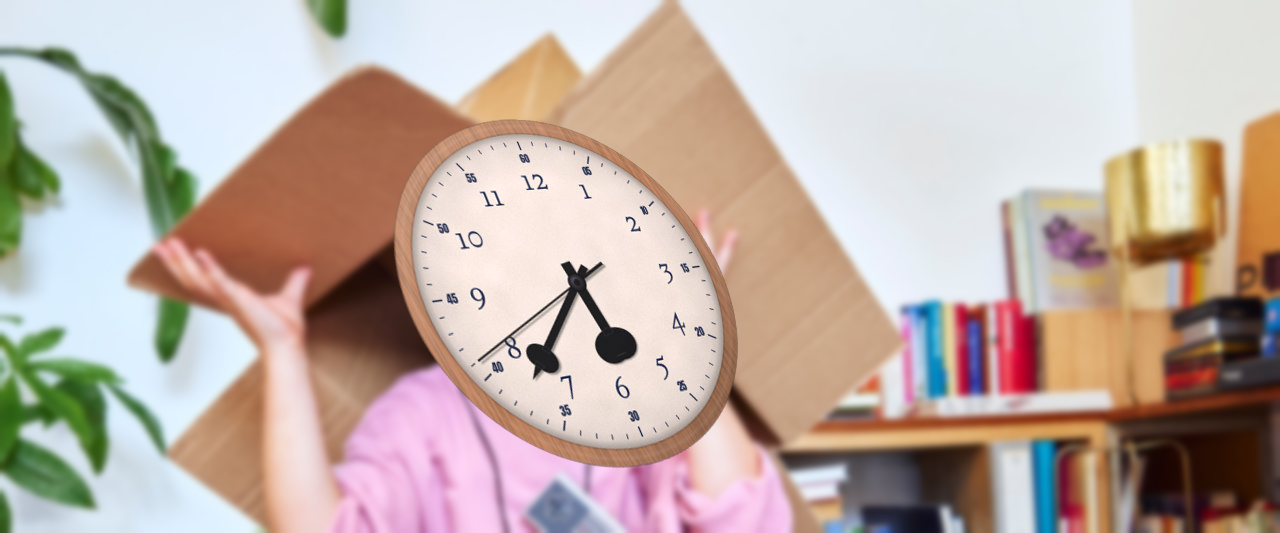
5:37:41
